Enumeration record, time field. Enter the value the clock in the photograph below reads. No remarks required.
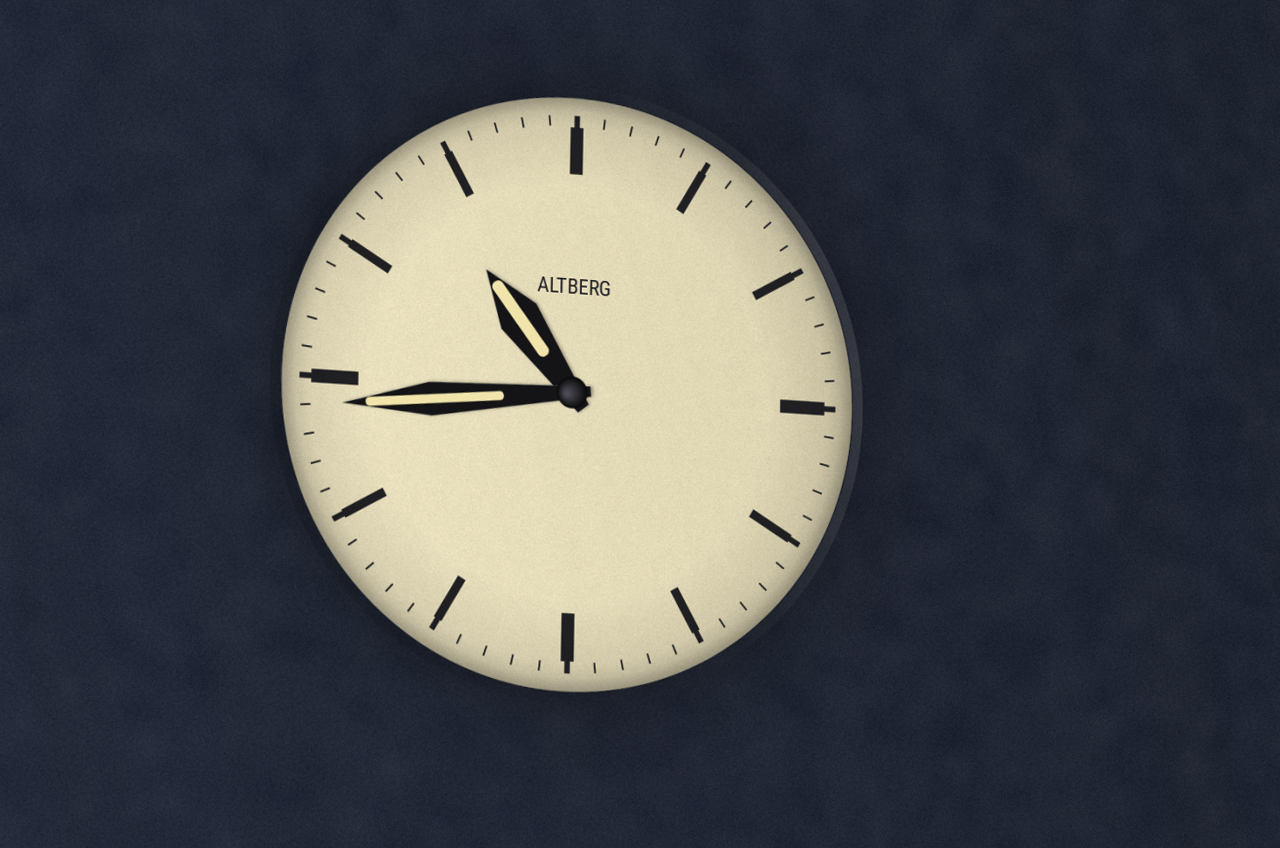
10:44
